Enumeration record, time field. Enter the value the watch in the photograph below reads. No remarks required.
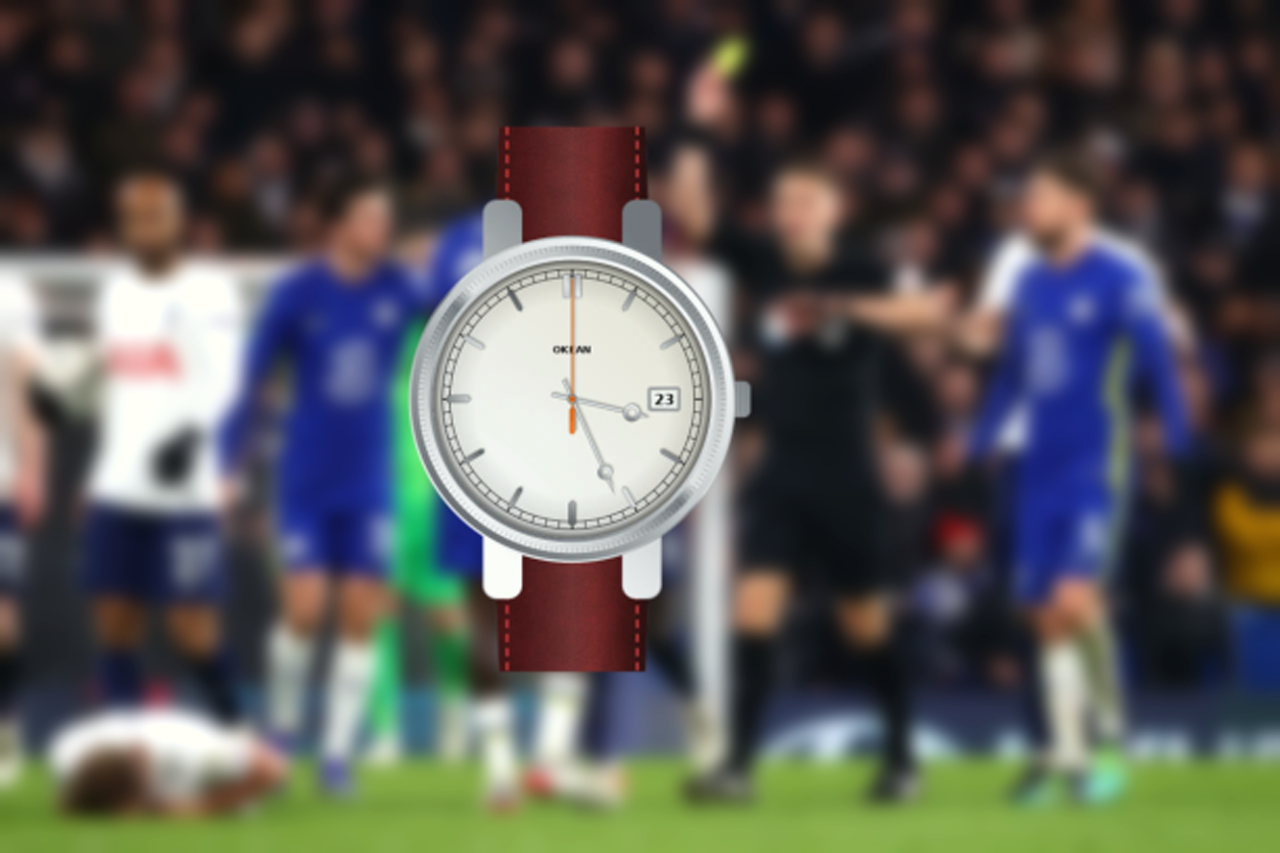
3:26:00
